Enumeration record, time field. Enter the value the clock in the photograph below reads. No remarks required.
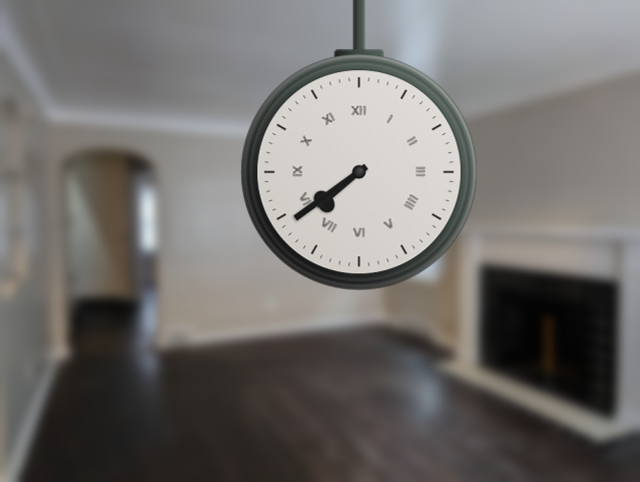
7:39
